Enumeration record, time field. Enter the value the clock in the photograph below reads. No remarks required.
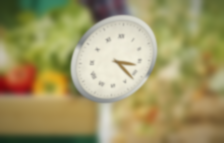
3:22
